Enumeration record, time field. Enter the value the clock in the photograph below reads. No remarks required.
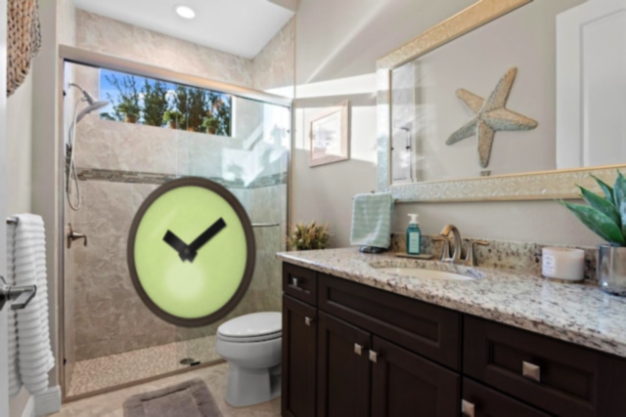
10:09
